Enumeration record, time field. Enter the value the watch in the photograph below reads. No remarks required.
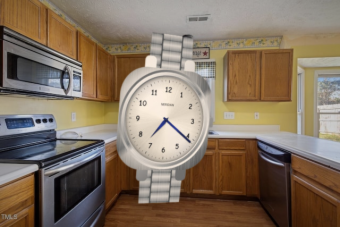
7:21
